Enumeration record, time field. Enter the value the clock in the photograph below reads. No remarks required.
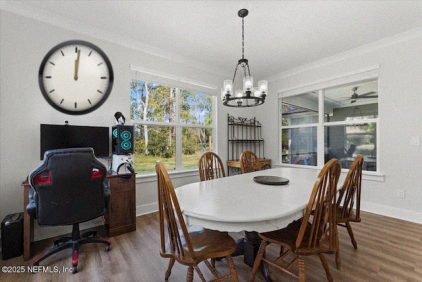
12:01
